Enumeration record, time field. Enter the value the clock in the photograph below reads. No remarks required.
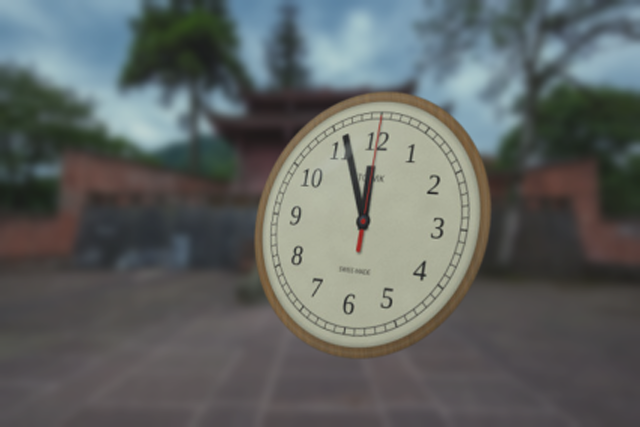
11:56:00
